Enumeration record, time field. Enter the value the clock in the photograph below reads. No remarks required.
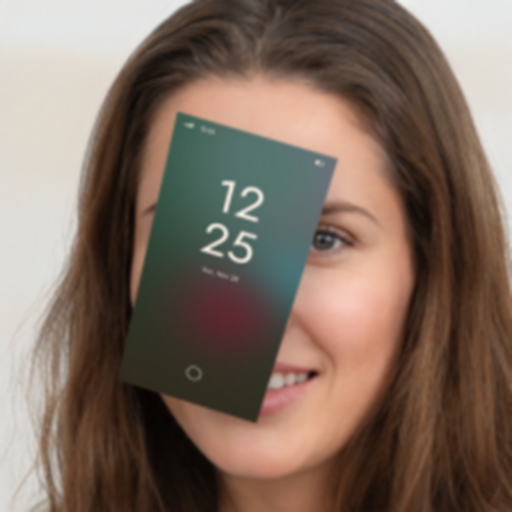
12:25
